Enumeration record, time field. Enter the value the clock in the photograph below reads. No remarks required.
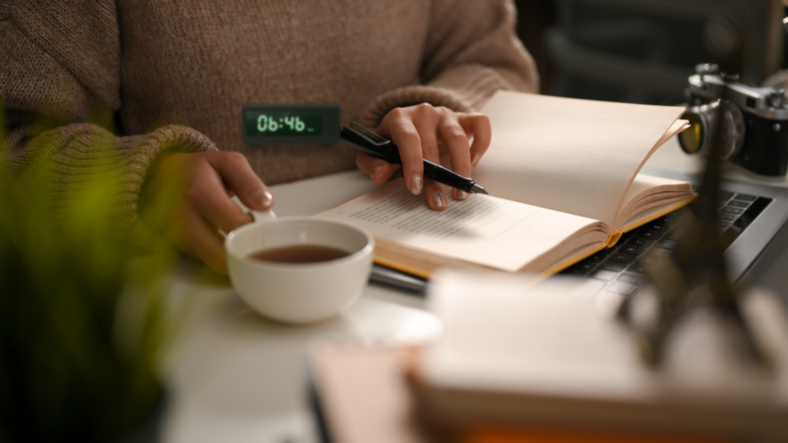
6:46
